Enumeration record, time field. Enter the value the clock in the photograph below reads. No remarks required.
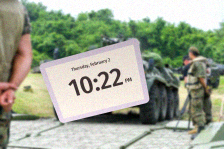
10:22
